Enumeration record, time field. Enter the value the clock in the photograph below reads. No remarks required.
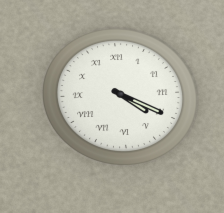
4:20
